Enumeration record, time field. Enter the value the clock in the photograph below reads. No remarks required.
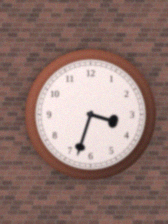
3:33
